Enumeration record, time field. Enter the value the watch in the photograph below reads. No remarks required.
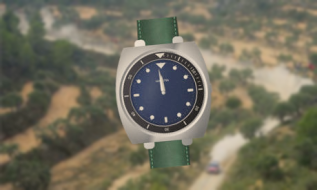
11:59
